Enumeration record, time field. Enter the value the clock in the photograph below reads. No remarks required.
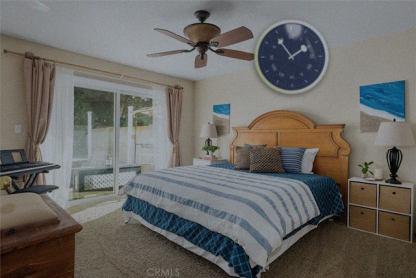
1:54
